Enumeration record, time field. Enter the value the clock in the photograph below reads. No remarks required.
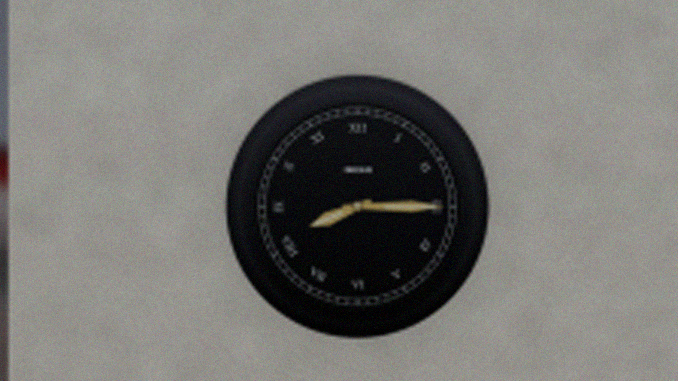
8:15
